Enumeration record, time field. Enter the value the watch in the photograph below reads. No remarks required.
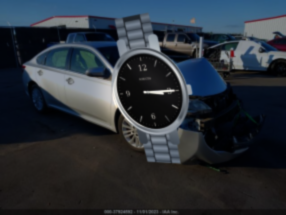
3:15
